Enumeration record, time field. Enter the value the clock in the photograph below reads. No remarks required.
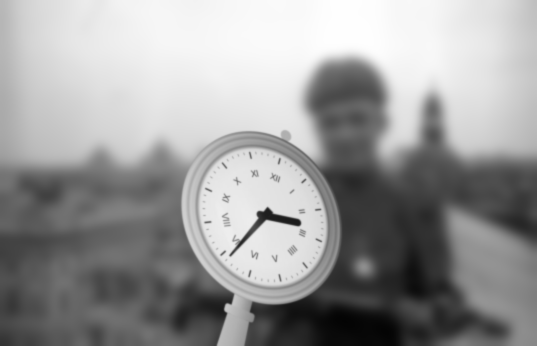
2:34
